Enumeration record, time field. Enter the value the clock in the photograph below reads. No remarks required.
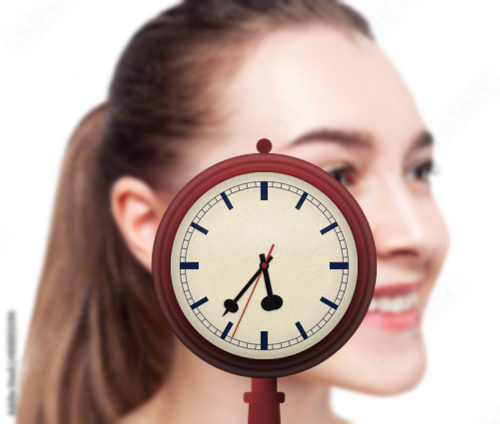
5:36:34
